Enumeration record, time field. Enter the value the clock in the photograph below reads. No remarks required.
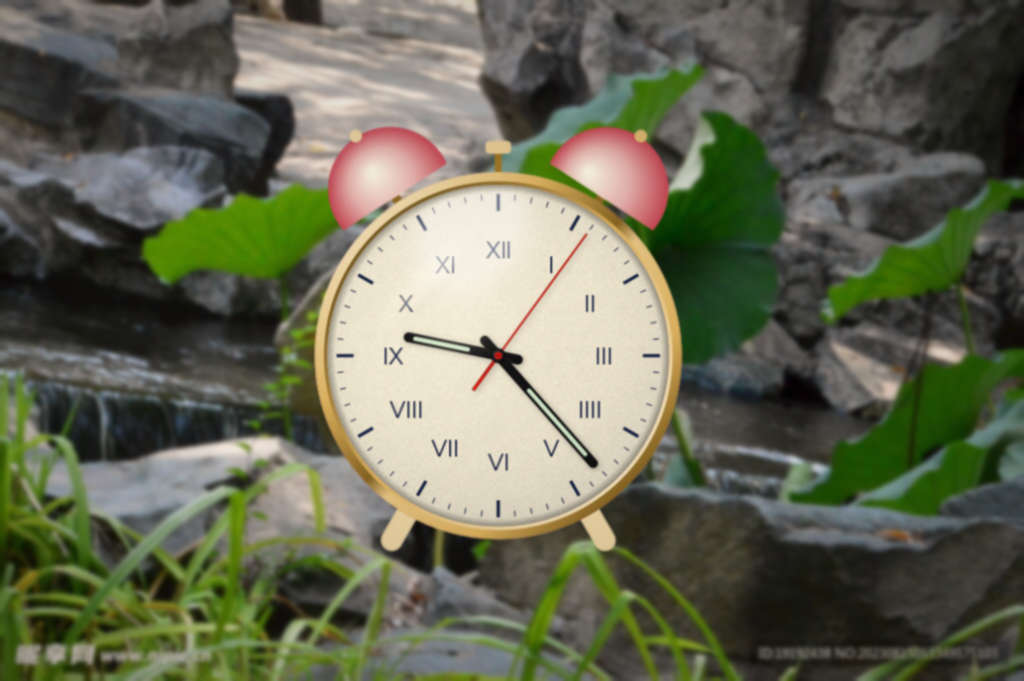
9:23:06
